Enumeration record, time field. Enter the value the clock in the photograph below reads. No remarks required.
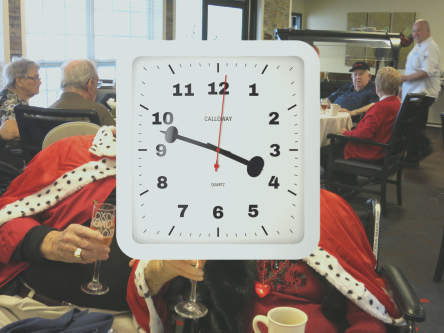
3:48:01
